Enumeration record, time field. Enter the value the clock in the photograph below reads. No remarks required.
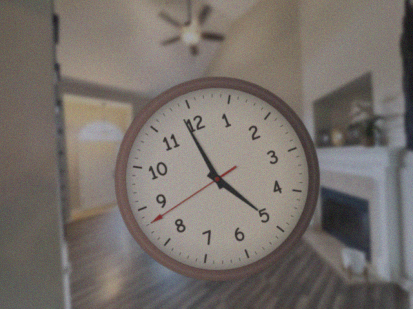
4:58:43
